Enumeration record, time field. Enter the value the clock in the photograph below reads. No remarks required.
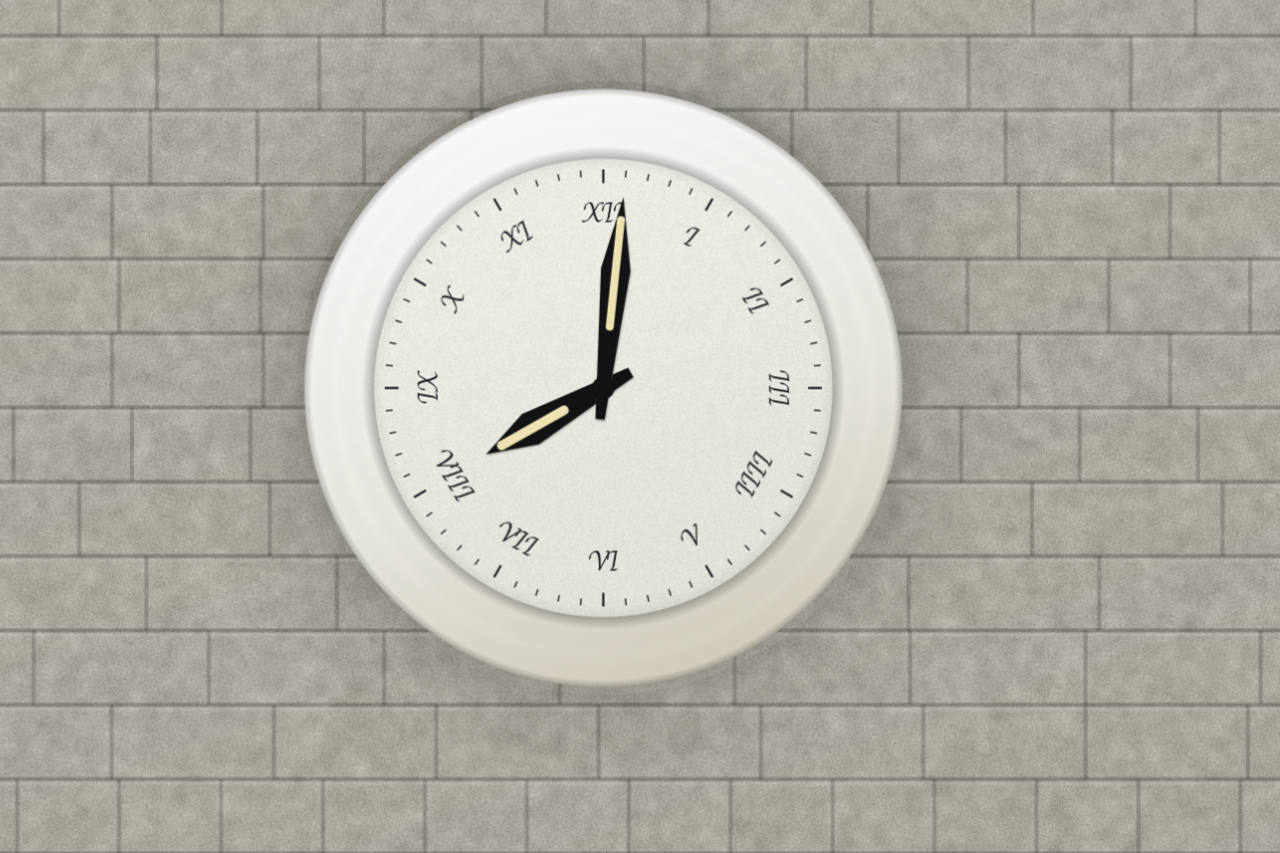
8:01
